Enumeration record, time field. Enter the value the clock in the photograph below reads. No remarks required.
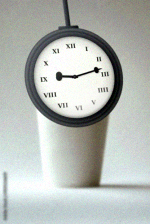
9:13
